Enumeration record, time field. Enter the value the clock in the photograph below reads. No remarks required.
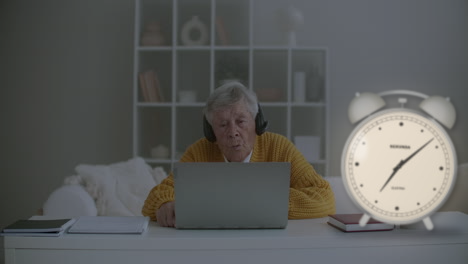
7:08
